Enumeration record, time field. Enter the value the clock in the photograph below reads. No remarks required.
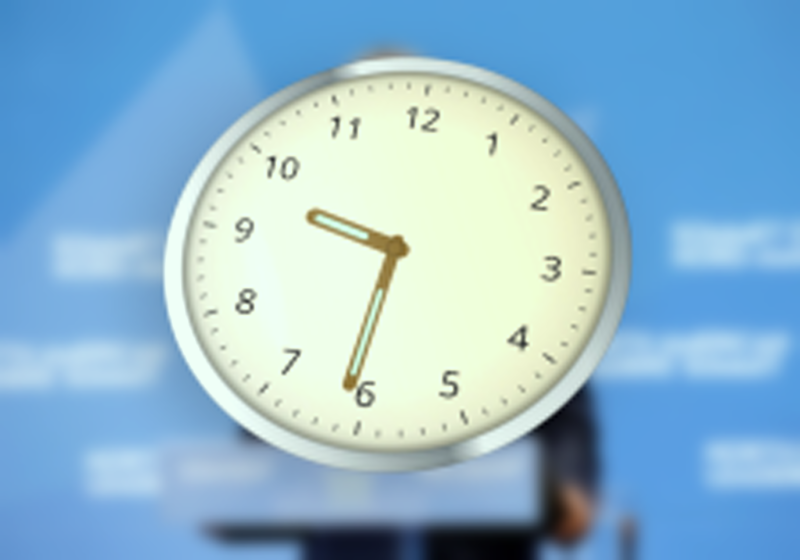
9:31
